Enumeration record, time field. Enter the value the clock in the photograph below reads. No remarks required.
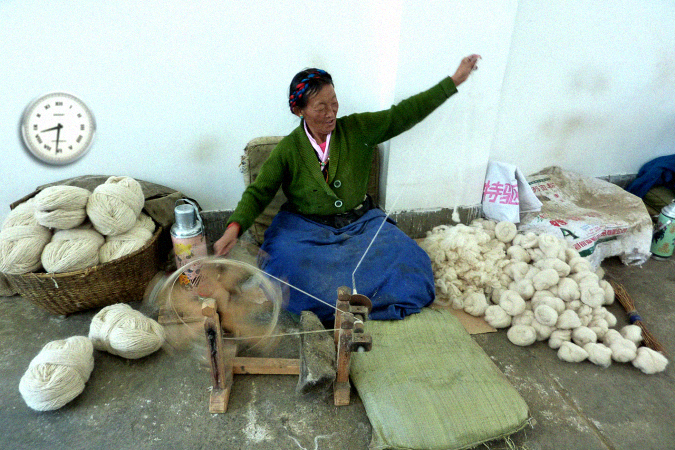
8:31
